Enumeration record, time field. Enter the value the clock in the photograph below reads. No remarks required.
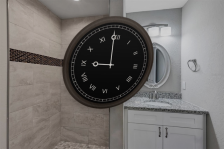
8:59
